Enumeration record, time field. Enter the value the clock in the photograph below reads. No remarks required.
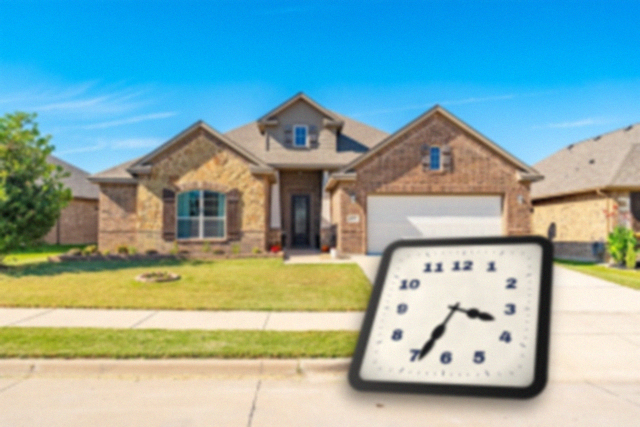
3:34
